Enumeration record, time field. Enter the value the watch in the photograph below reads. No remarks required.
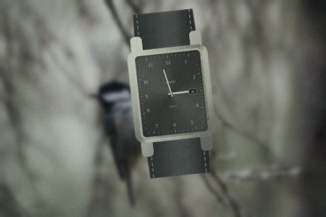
2:58
